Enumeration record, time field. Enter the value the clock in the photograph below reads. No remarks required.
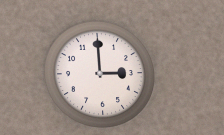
3:00
